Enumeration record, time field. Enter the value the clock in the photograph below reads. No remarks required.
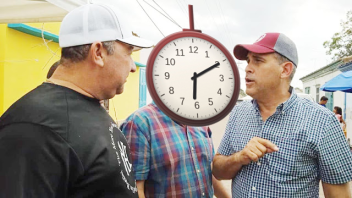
6:10
